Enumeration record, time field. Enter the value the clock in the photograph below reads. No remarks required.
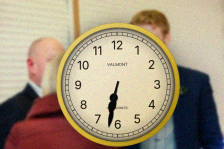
6:32
